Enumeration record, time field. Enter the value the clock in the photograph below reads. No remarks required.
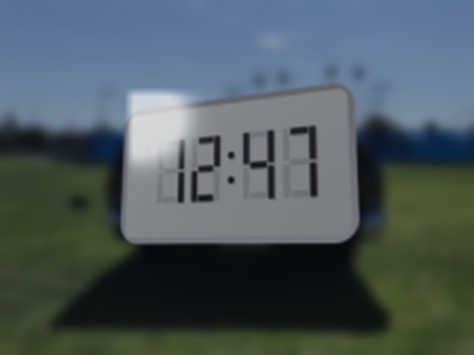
12:47
